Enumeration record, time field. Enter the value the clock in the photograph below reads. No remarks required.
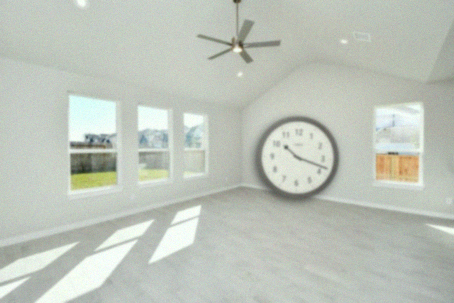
10:18
